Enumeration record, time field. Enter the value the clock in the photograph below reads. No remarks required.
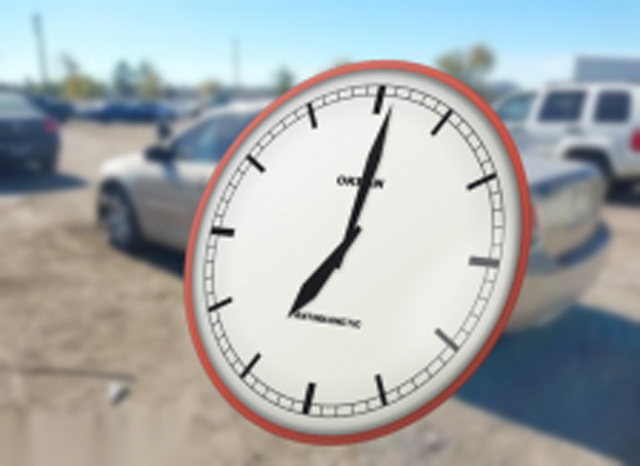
7:01
